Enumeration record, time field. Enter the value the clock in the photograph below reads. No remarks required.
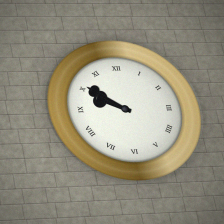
9:51
